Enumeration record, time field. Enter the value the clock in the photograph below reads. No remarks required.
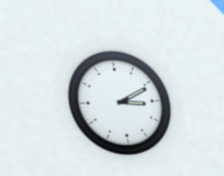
3:11
